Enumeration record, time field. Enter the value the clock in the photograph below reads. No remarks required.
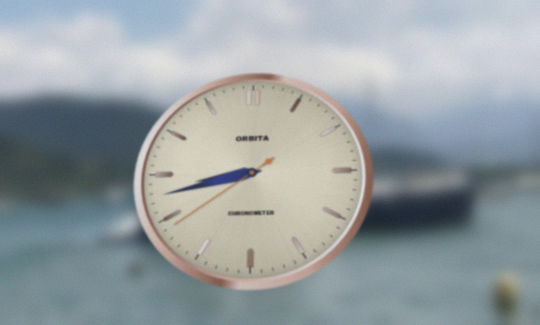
8:42:39
